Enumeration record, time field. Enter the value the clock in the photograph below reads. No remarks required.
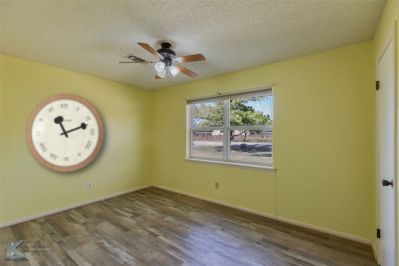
11:12
